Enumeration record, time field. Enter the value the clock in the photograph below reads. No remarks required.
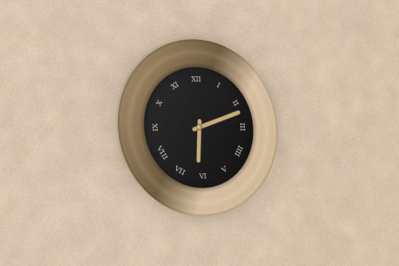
6:12
